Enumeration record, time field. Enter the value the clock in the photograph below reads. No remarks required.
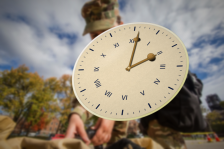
2:01
